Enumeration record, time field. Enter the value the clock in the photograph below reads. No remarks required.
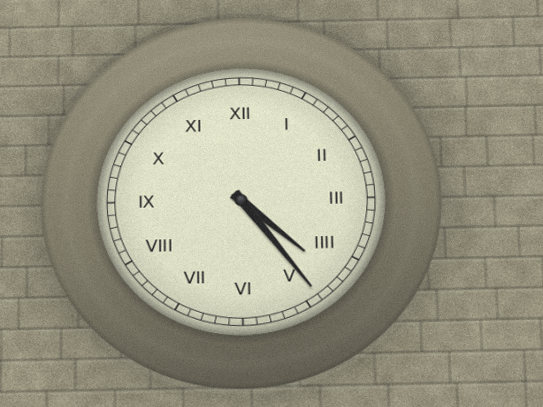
4:24
